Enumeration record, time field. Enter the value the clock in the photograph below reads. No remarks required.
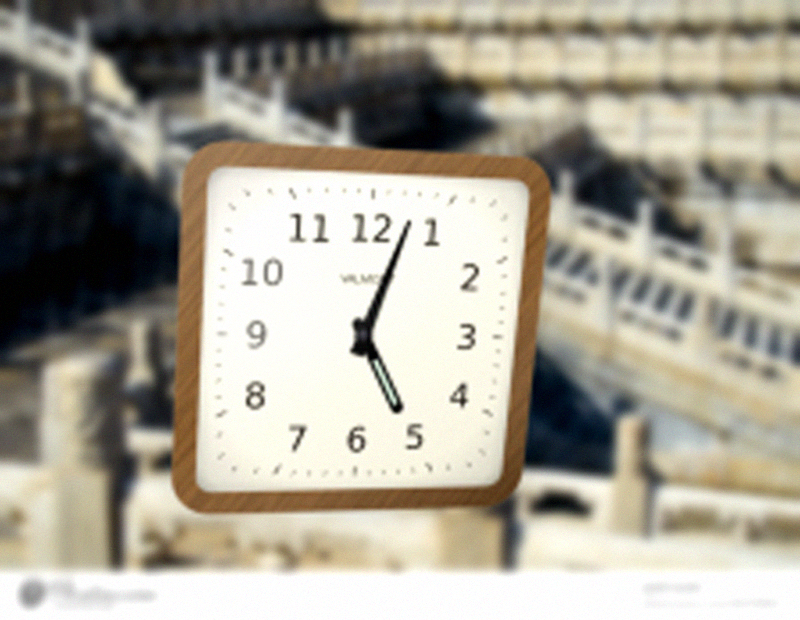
5:03
